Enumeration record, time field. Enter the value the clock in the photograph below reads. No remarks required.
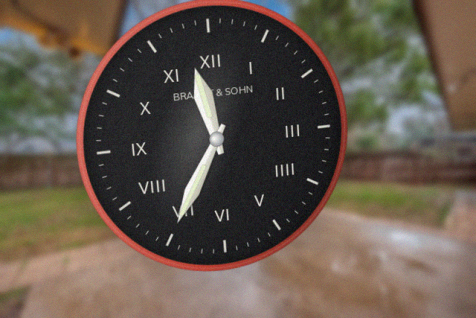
11:35
